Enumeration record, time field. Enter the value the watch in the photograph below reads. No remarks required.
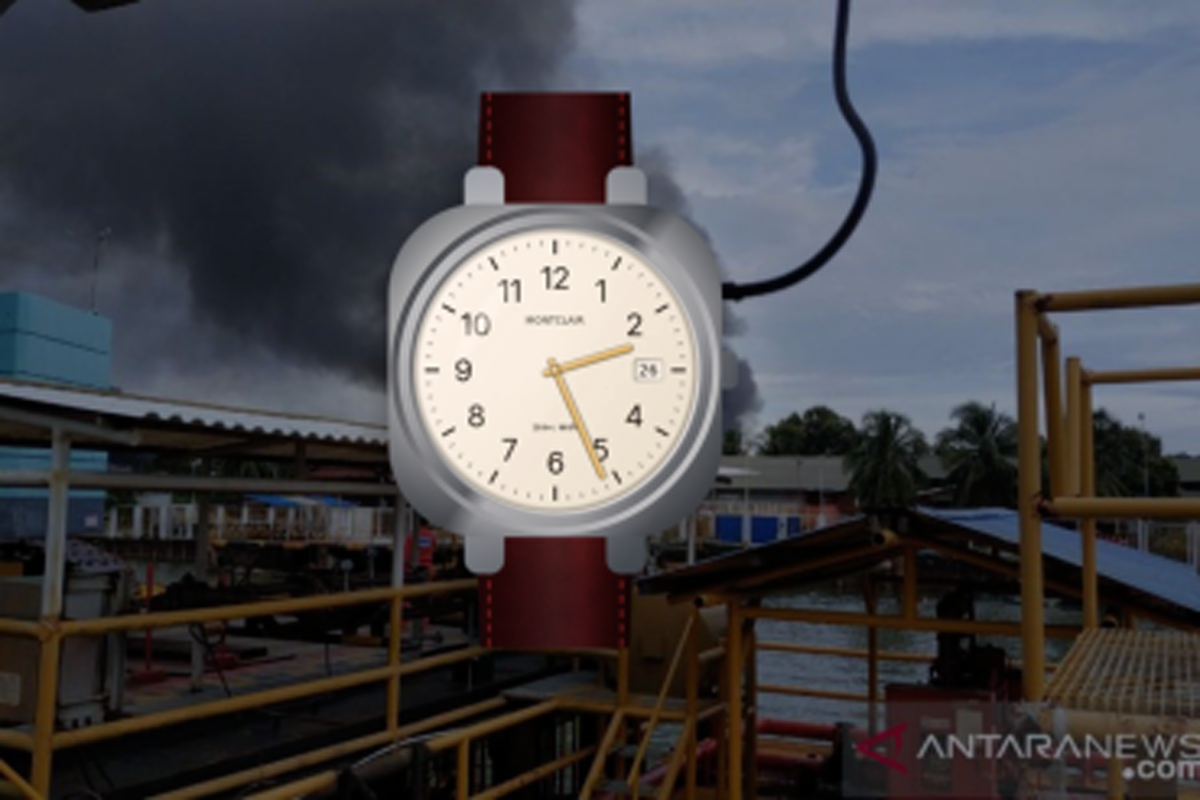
2:26
